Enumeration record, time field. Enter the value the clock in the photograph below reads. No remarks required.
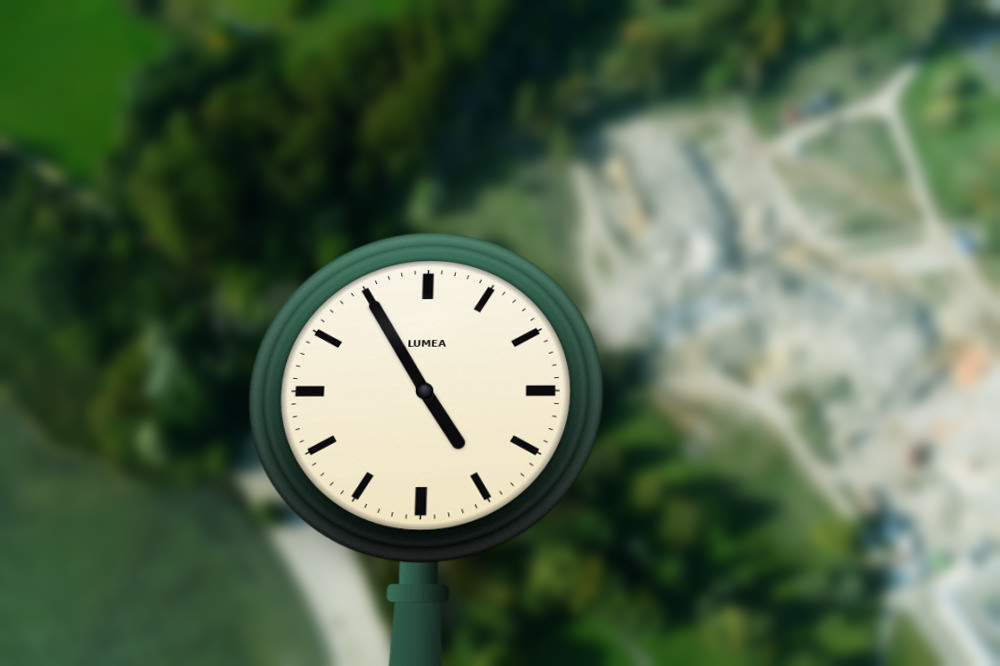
4:55
